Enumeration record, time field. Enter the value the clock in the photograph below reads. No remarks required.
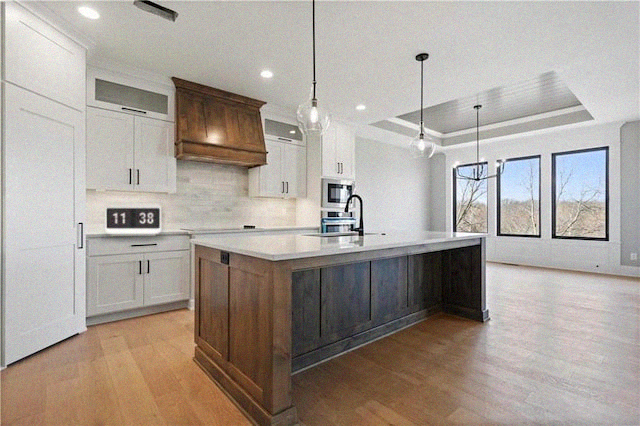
11:38
